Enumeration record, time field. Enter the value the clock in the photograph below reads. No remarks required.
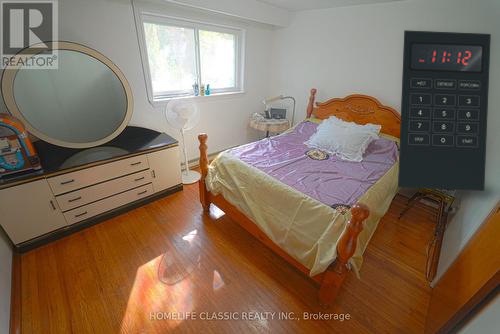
11:12
